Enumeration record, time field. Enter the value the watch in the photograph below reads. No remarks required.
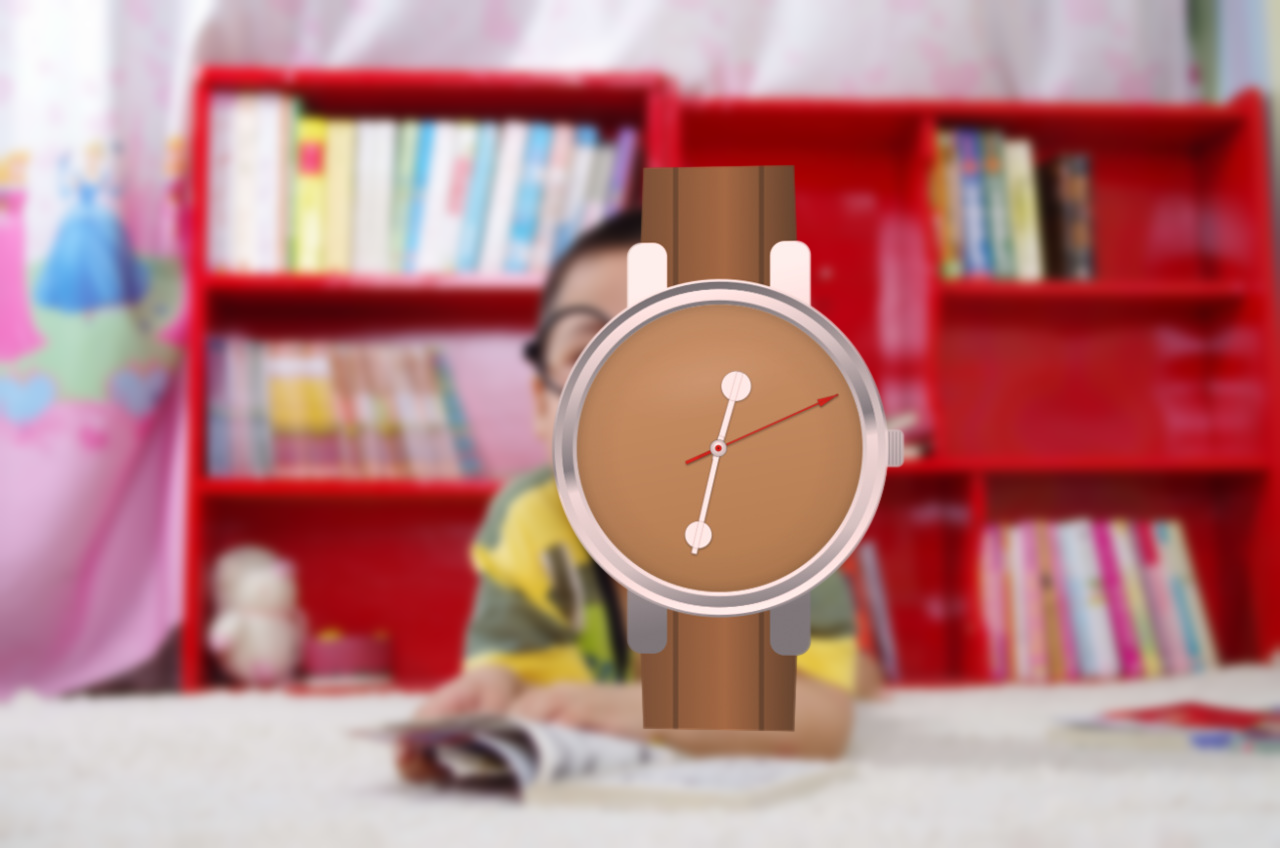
12:32:11
